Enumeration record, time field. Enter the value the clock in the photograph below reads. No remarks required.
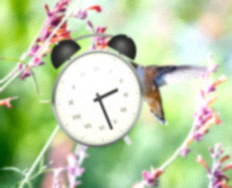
2:27
